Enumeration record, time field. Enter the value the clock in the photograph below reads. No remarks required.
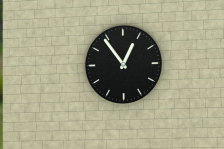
12:54
